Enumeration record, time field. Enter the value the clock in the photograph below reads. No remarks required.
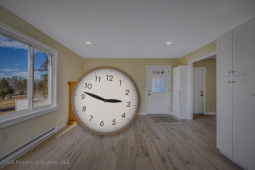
2:47
